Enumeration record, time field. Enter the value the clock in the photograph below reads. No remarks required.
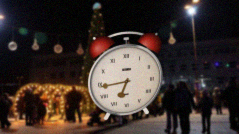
6:44
